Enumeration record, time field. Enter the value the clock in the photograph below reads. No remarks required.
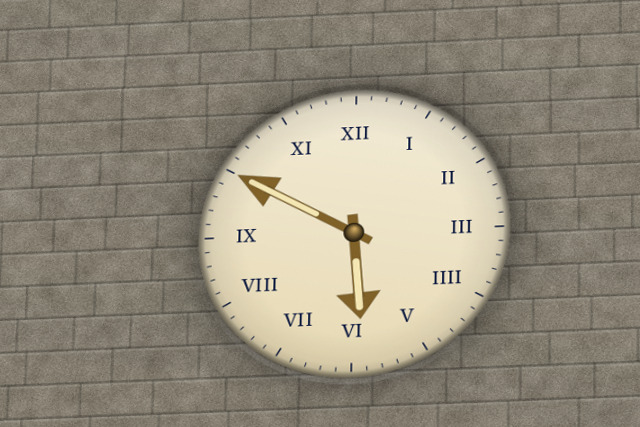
5:50
